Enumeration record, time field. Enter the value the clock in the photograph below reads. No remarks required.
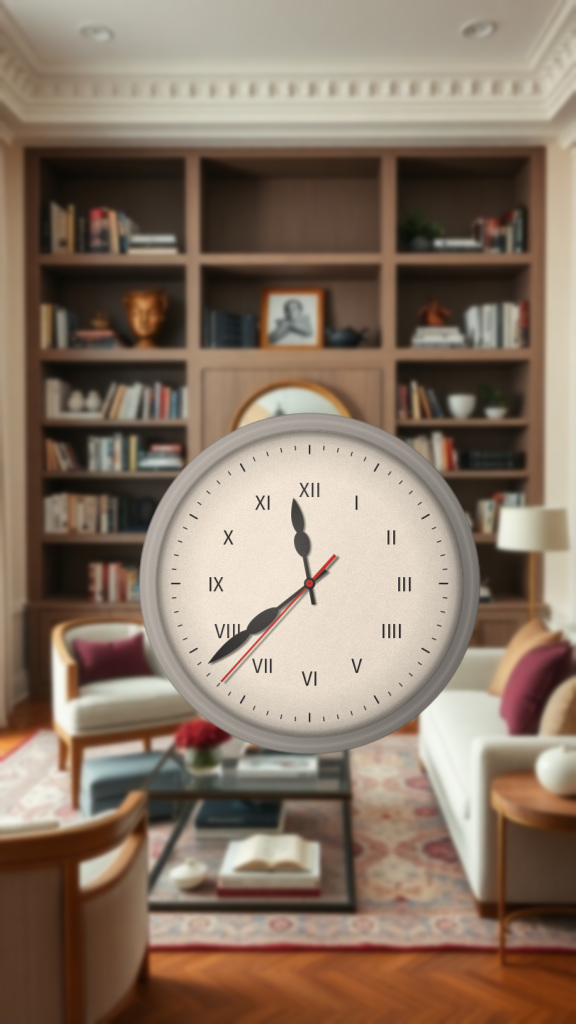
11:38:37
